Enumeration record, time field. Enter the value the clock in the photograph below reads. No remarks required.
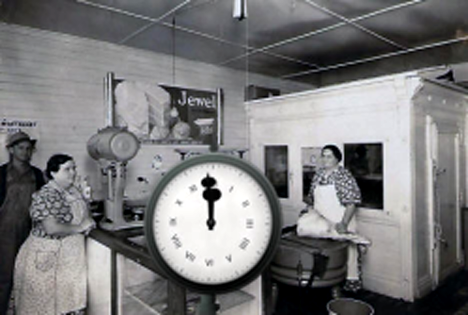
11:59
